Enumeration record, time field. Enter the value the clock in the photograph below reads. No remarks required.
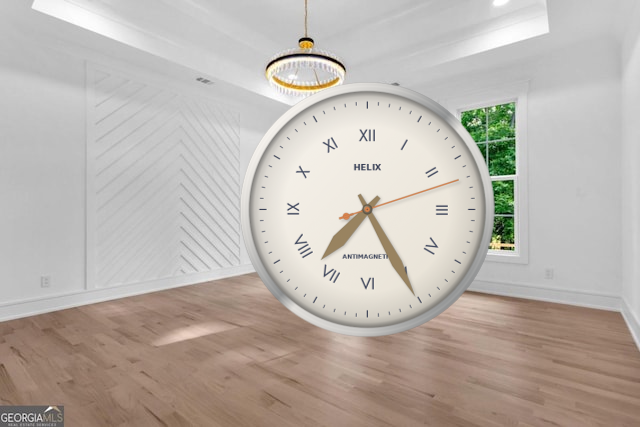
7:25:12
